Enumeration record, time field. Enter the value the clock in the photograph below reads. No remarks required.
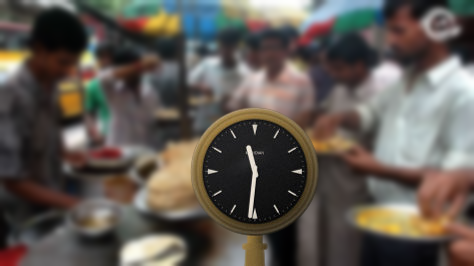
11:31
